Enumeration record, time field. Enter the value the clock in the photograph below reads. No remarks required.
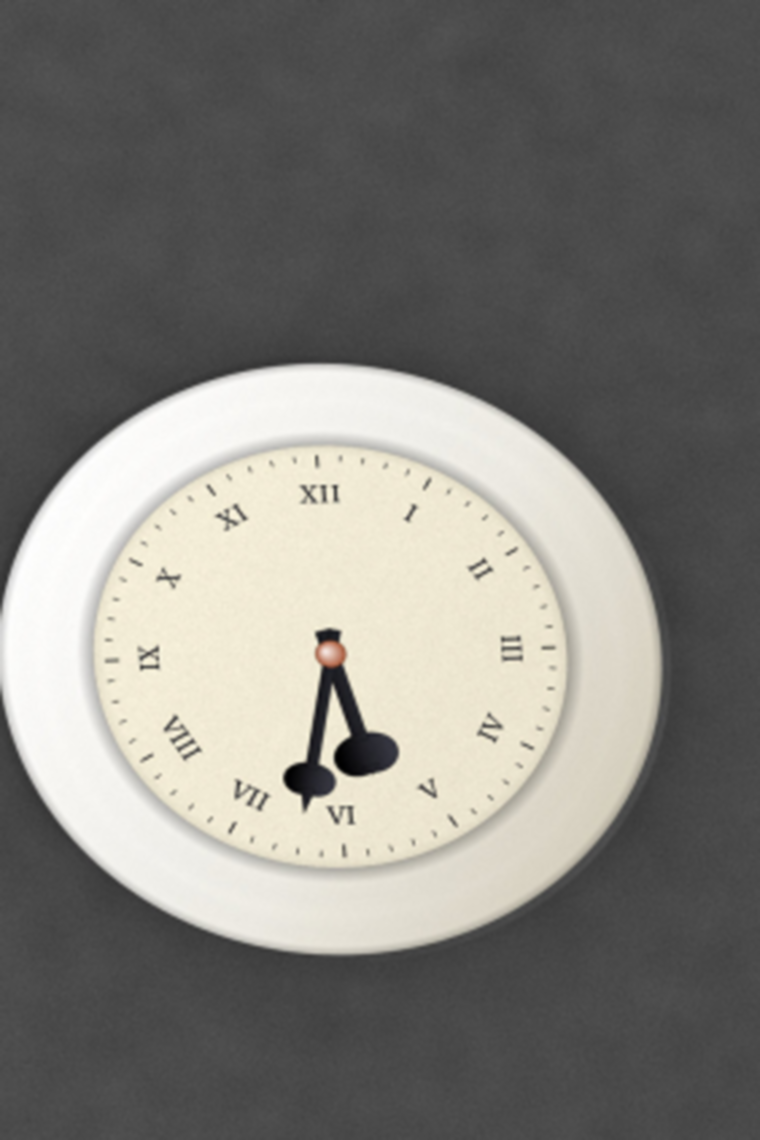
5:32
